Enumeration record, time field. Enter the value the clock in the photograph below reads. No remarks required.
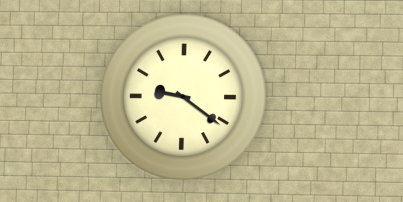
9:21
